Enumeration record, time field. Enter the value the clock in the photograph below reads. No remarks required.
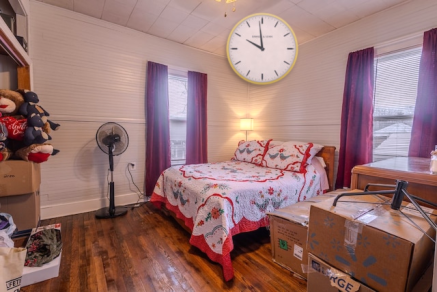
9:59
